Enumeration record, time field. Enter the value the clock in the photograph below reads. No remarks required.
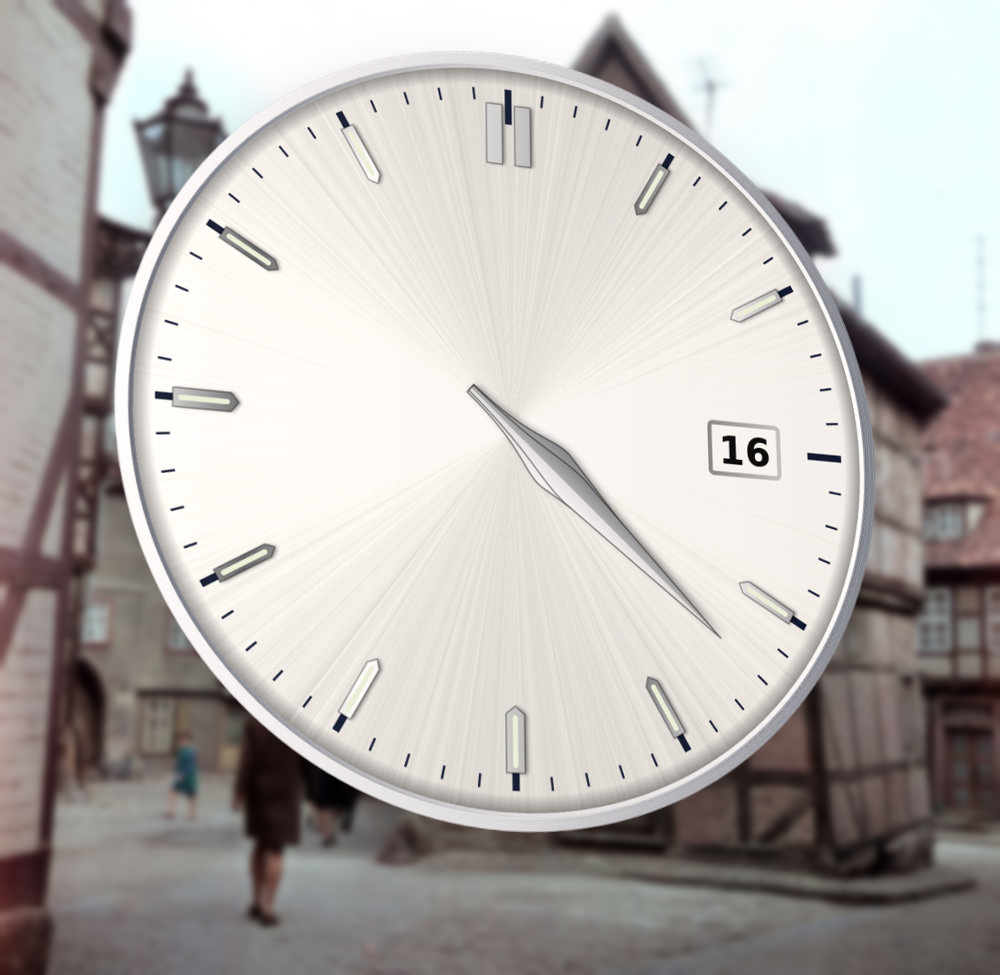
4:22
